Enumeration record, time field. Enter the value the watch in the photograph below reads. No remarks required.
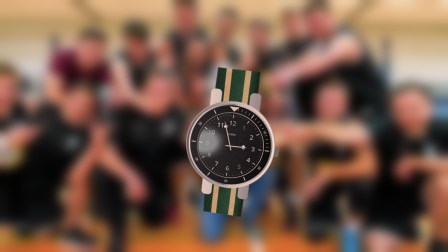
2:57
